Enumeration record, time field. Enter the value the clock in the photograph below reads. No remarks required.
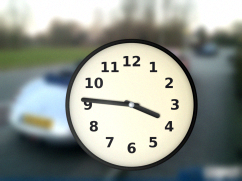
3:46
